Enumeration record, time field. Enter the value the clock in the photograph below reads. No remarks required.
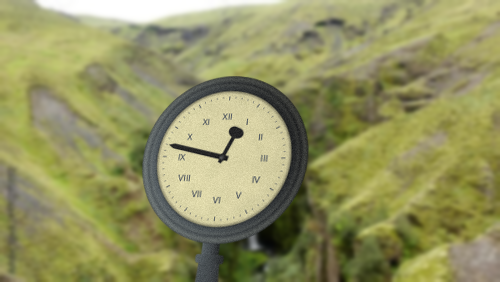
12:47
